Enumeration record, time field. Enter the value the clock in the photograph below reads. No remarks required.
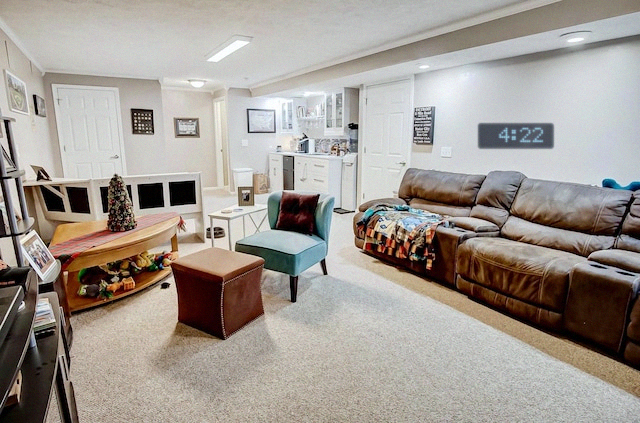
4:22
